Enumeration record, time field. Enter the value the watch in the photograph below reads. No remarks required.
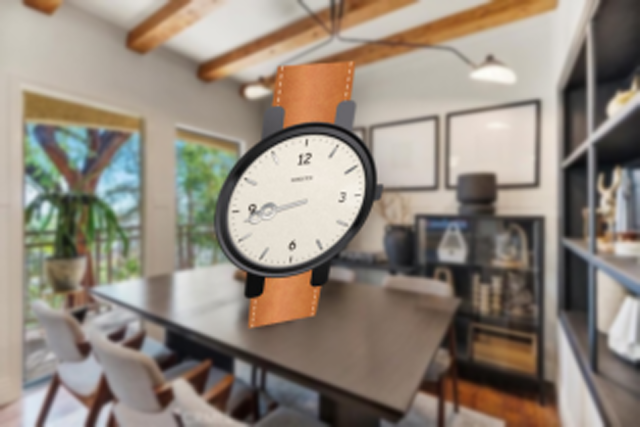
8:43
